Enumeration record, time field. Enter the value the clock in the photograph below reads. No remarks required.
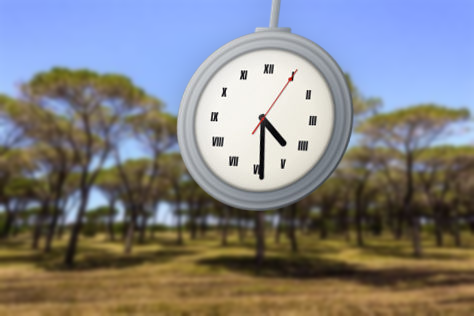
4:29:05
